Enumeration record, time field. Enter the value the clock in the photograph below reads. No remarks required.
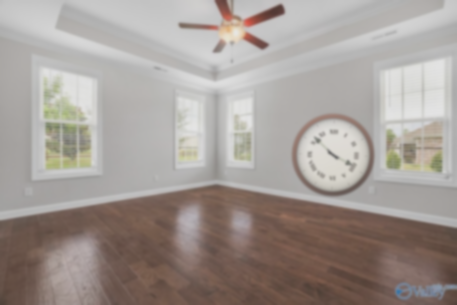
3:52
